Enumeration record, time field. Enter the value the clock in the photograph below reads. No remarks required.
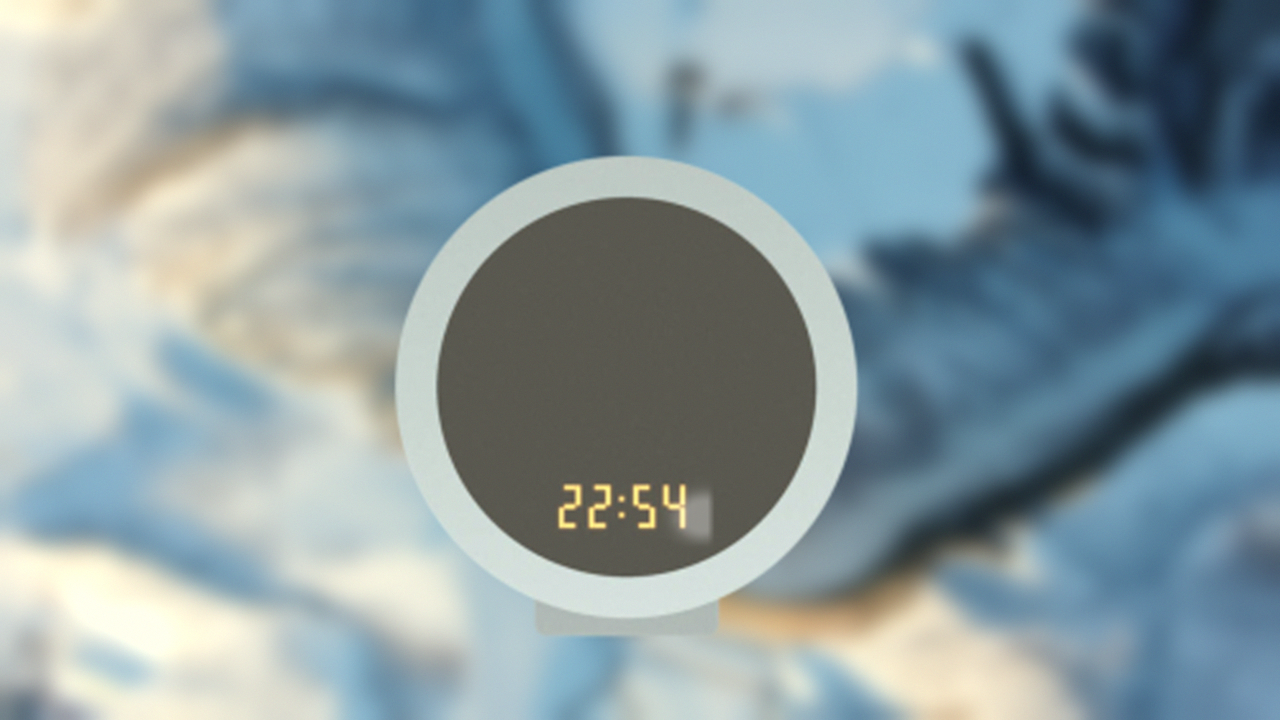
22:54
